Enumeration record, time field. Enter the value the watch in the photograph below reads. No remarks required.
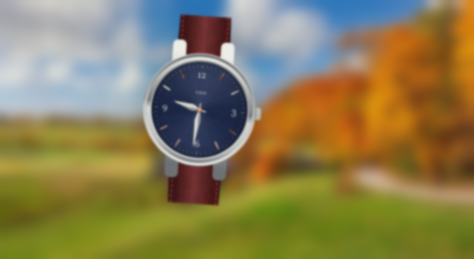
9:31
